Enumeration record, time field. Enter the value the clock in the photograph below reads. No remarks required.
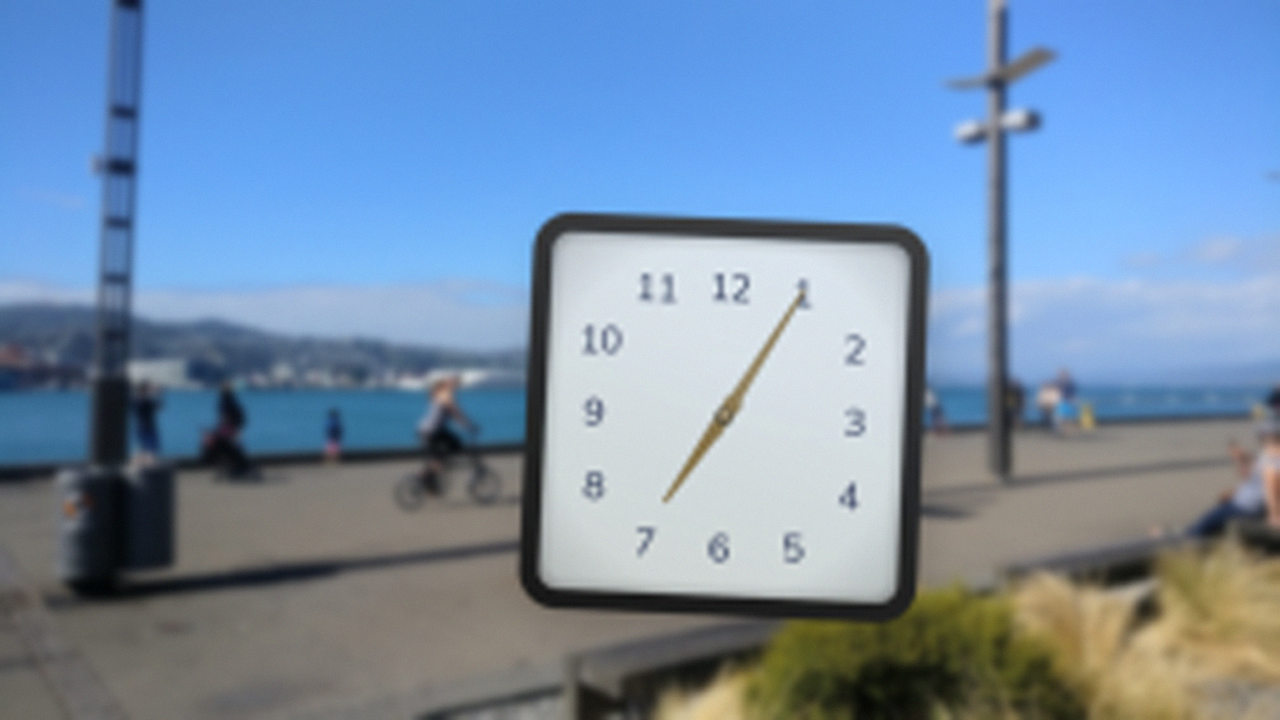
7:05
